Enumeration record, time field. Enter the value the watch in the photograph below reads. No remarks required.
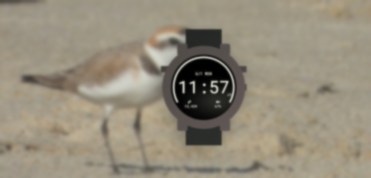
11:57
